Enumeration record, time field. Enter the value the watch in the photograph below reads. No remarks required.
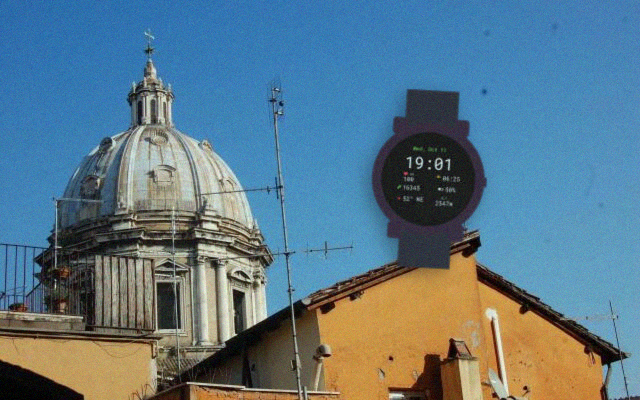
19:01
